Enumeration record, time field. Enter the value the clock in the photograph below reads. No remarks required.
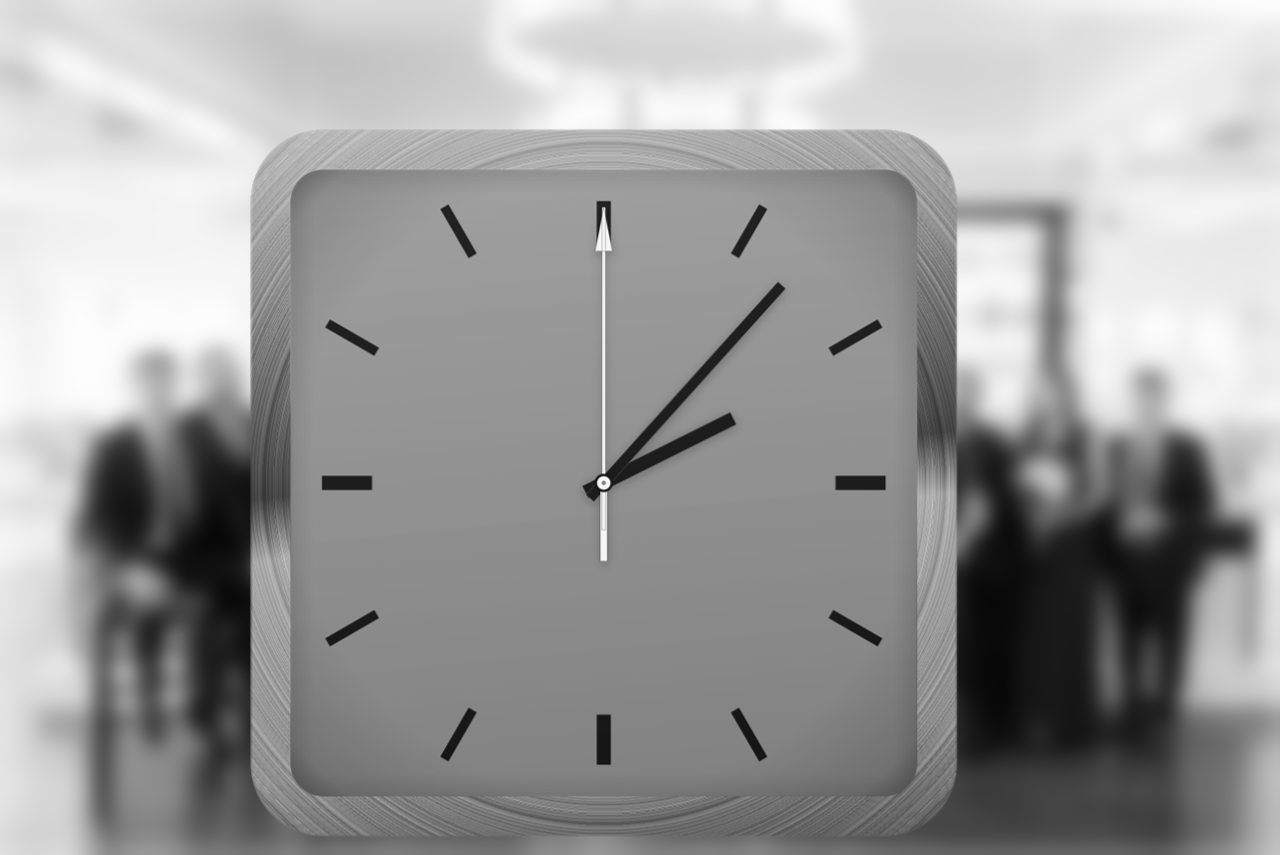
2:07:00
